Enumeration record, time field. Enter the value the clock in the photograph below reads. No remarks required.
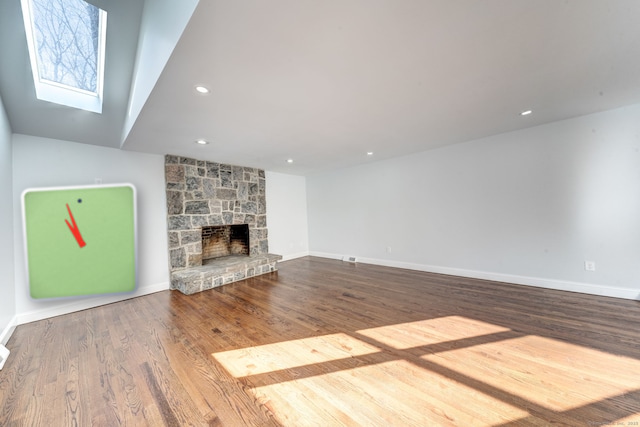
10:57
